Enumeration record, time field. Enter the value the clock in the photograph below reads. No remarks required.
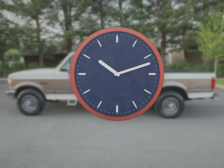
10:12
